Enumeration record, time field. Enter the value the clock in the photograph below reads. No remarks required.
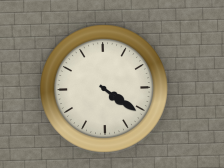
4:21
